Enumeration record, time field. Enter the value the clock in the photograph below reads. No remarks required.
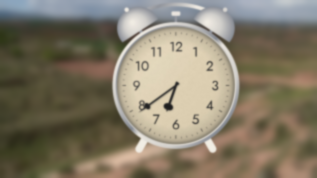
6:39
